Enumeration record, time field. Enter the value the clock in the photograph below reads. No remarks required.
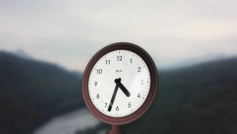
4:33
